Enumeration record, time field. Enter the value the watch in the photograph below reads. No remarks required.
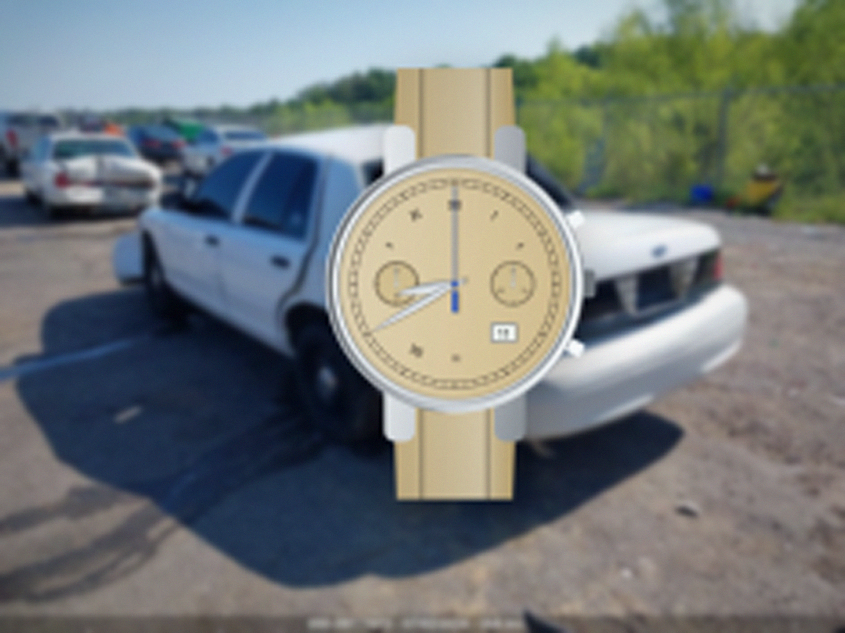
8:40
